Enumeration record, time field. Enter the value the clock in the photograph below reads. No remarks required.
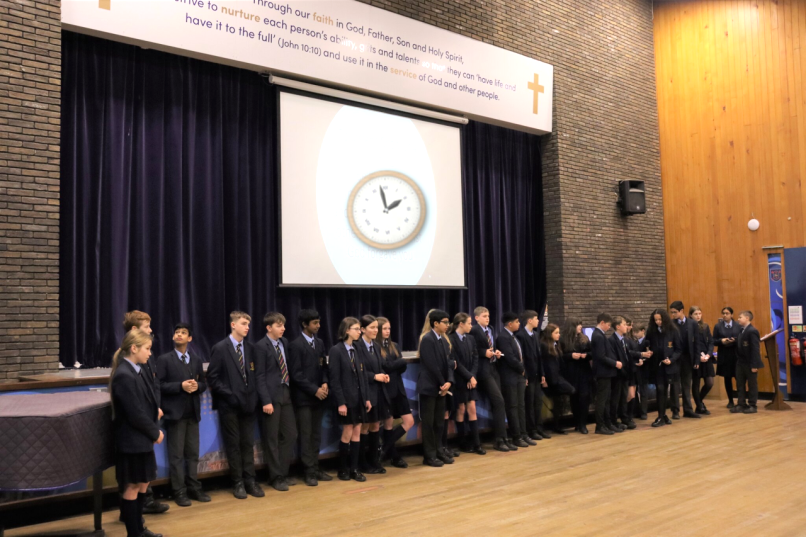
1:58
